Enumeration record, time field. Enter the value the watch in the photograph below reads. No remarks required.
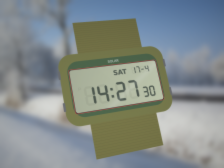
14:27:30
